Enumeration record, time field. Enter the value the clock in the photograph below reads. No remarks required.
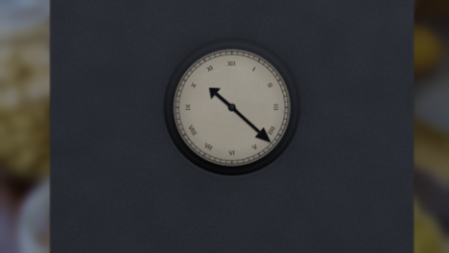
10:22
